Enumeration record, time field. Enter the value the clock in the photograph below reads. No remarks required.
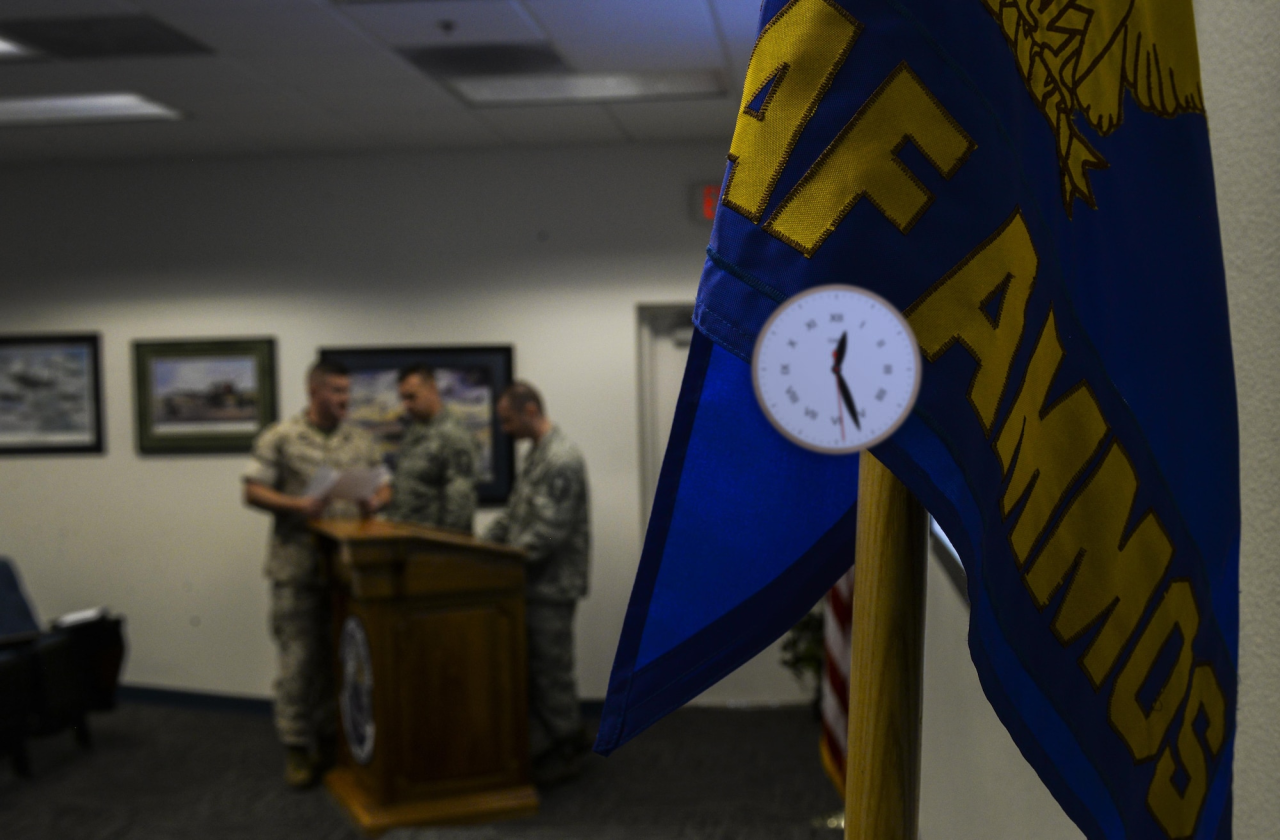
12:26:29
